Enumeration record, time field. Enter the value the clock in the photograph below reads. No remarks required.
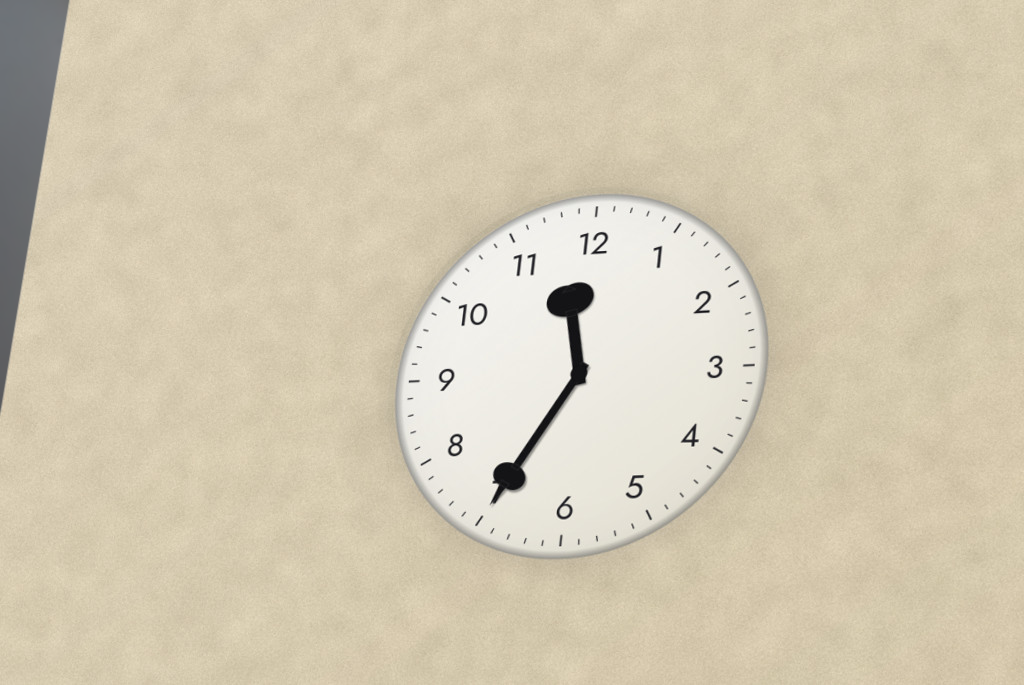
11:35
